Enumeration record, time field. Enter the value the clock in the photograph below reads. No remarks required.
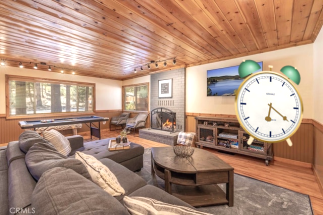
6:21
